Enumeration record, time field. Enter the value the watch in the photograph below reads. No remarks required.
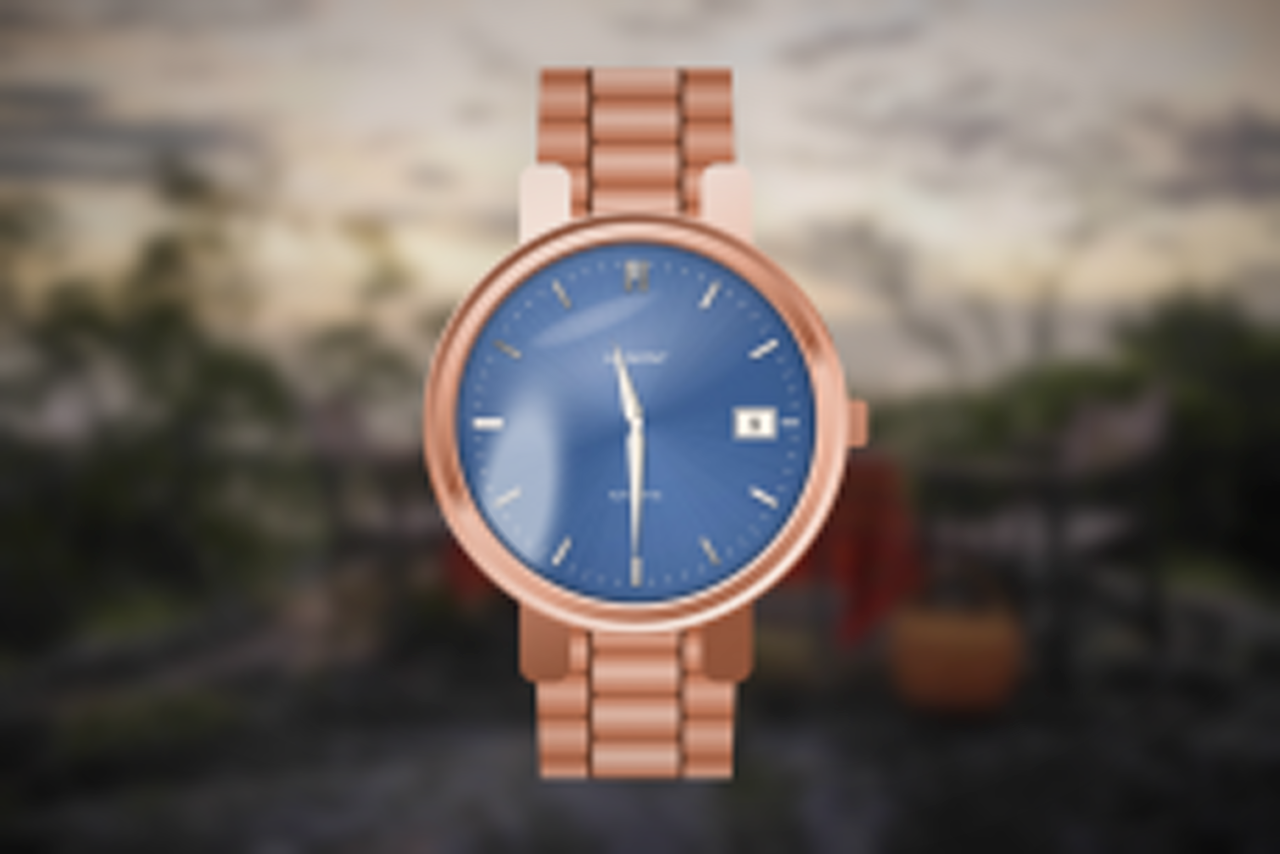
11:30
